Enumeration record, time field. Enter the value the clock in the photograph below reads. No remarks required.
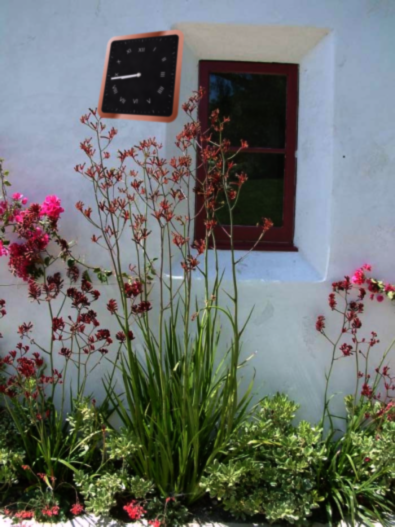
8:44
